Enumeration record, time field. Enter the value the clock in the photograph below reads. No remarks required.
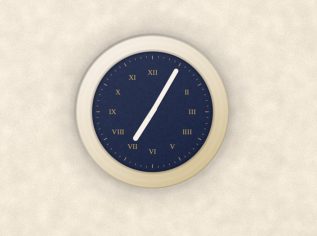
7:05
